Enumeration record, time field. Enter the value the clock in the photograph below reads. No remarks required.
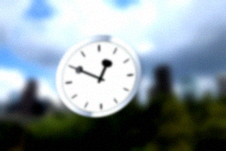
12:50
